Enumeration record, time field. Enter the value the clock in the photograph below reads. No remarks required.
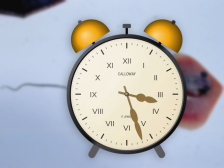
3:27
